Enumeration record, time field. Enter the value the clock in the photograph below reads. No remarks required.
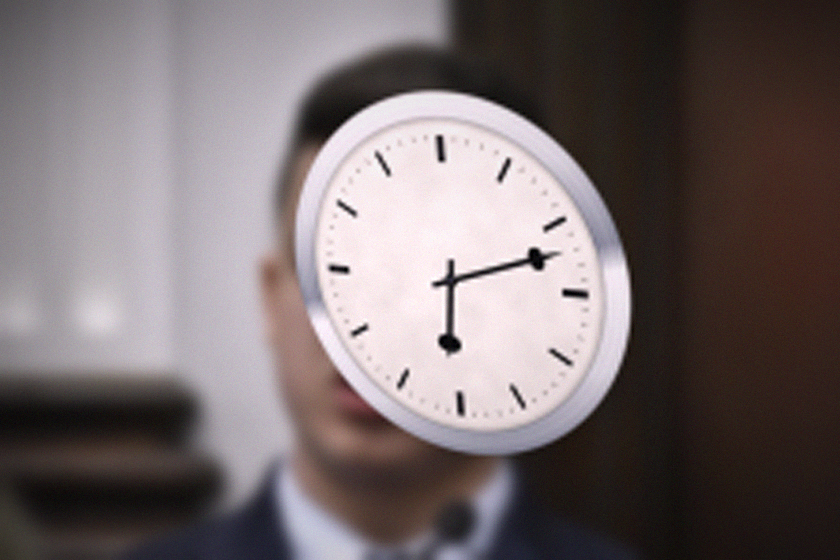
6:12
